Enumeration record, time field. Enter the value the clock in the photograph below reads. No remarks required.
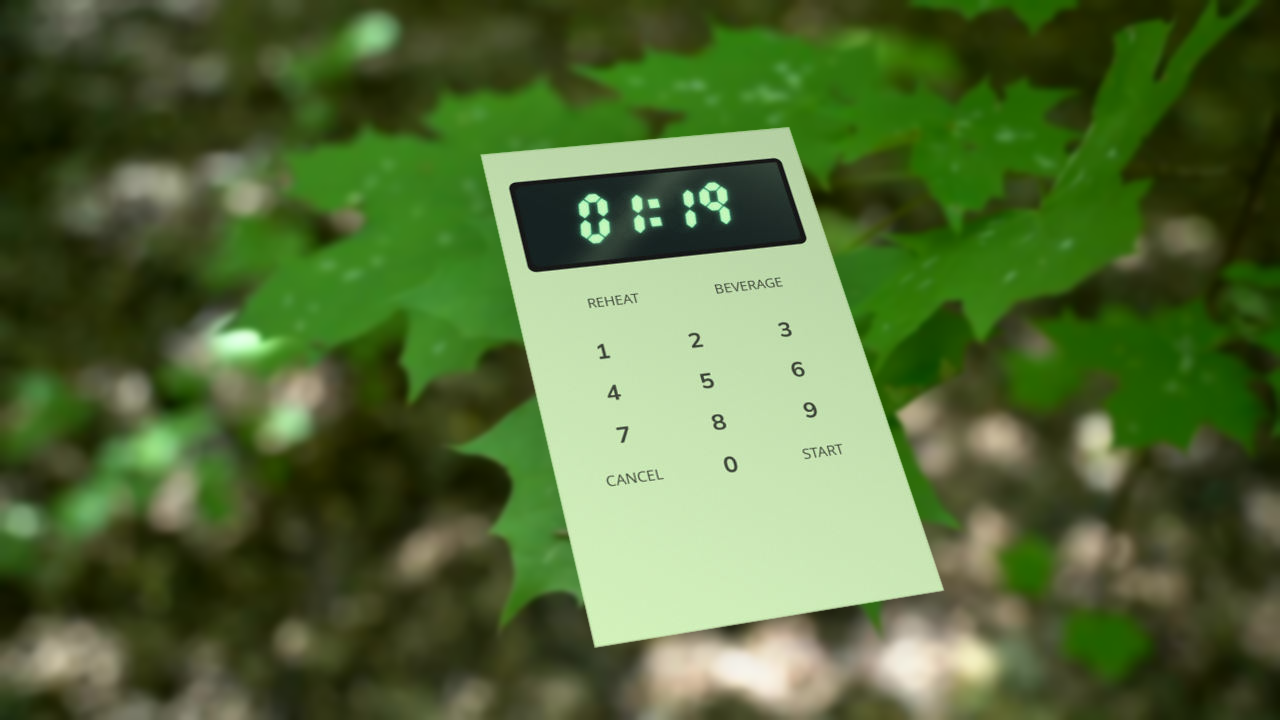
1:19
